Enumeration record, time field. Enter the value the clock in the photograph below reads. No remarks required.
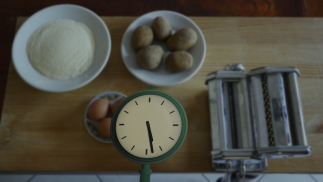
5:28
